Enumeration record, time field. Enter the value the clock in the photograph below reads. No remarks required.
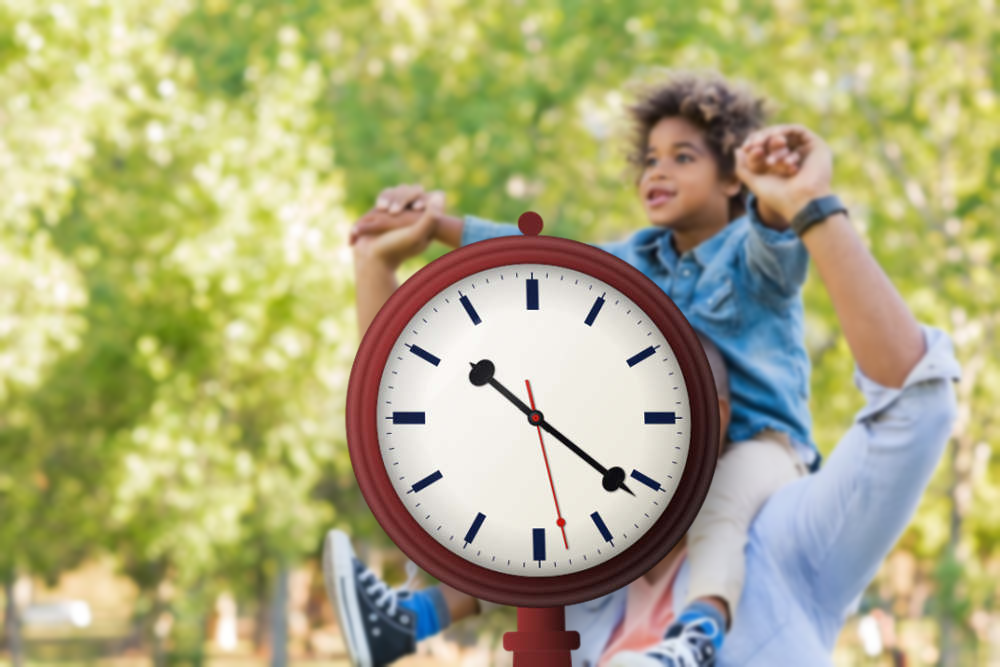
10:21:28
